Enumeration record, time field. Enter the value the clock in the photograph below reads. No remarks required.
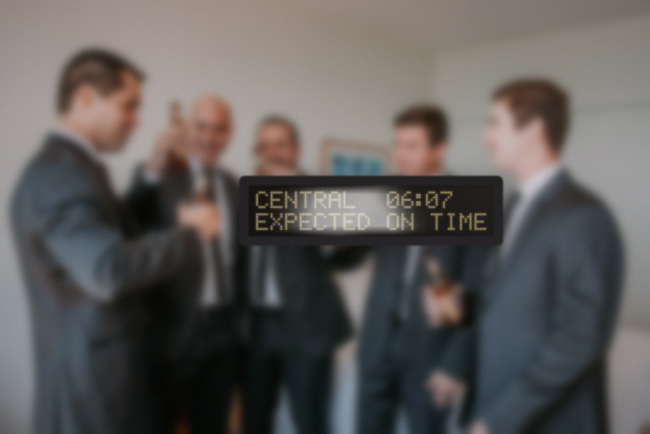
6:07
